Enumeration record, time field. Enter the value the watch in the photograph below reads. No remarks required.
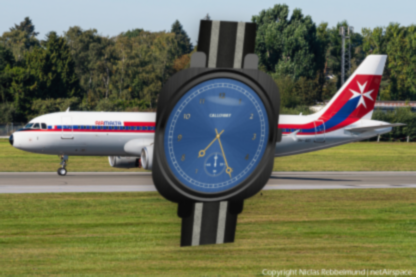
7:26
